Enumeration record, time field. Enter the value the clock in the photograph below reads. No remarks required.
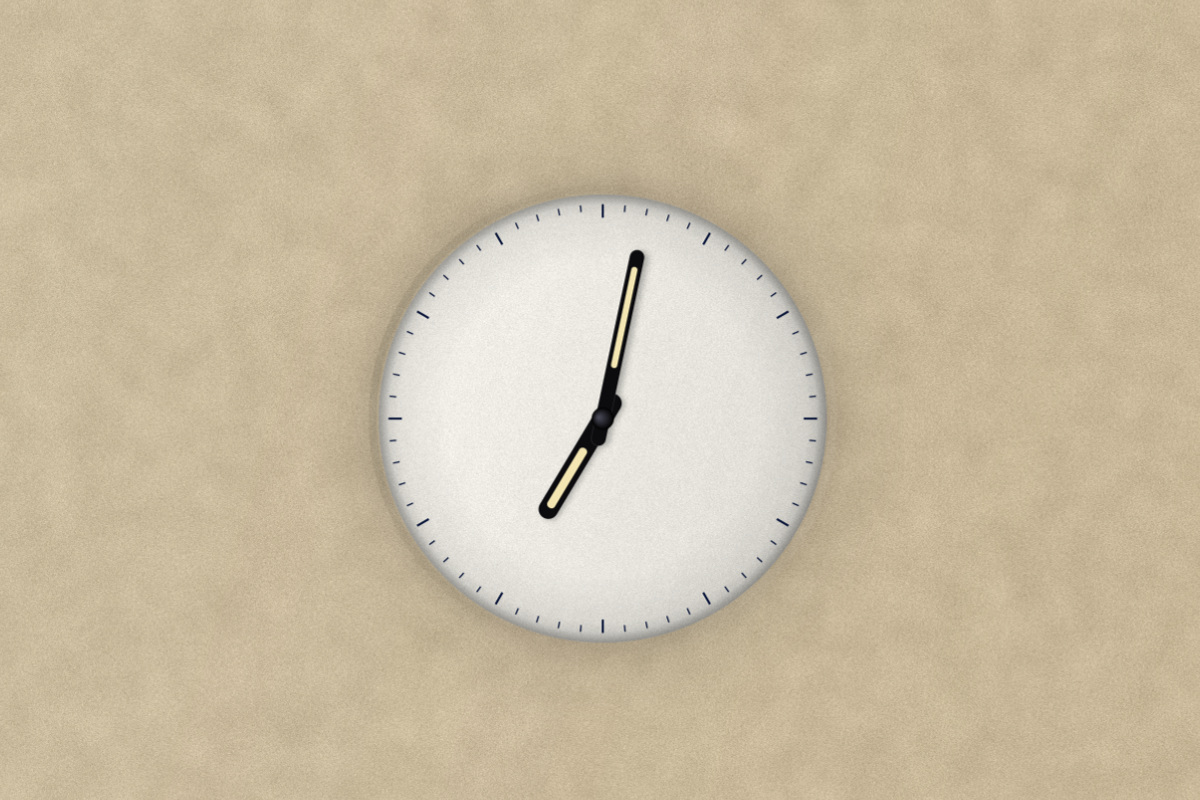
7:02
